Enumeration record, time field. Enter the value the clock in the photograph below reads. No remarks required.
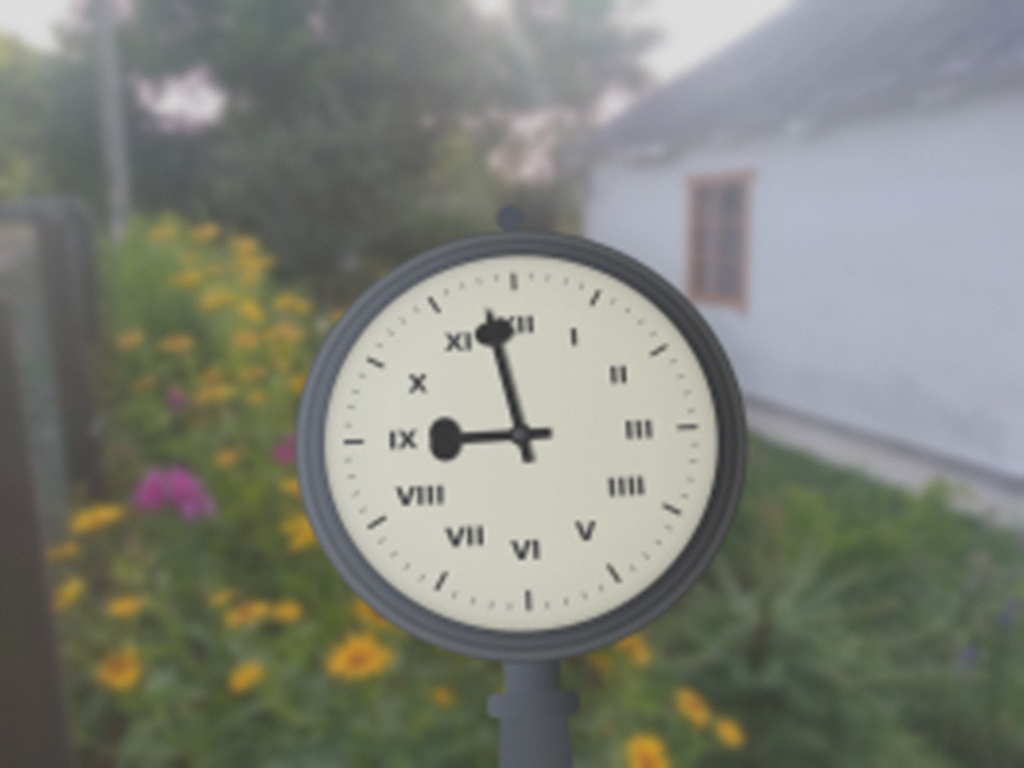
8:58
